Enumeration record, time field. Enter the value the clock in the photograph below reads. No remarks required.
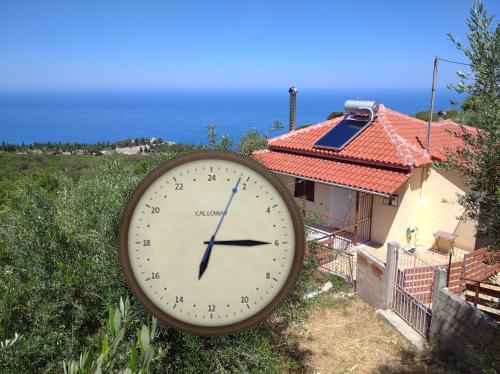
13:15:04
